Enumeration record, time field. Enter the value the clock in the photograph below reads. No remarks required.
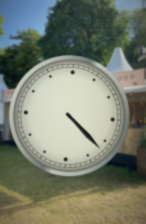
4:22
